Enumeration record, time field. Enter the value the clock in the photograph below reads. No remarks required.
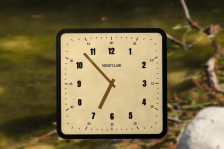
6:53
